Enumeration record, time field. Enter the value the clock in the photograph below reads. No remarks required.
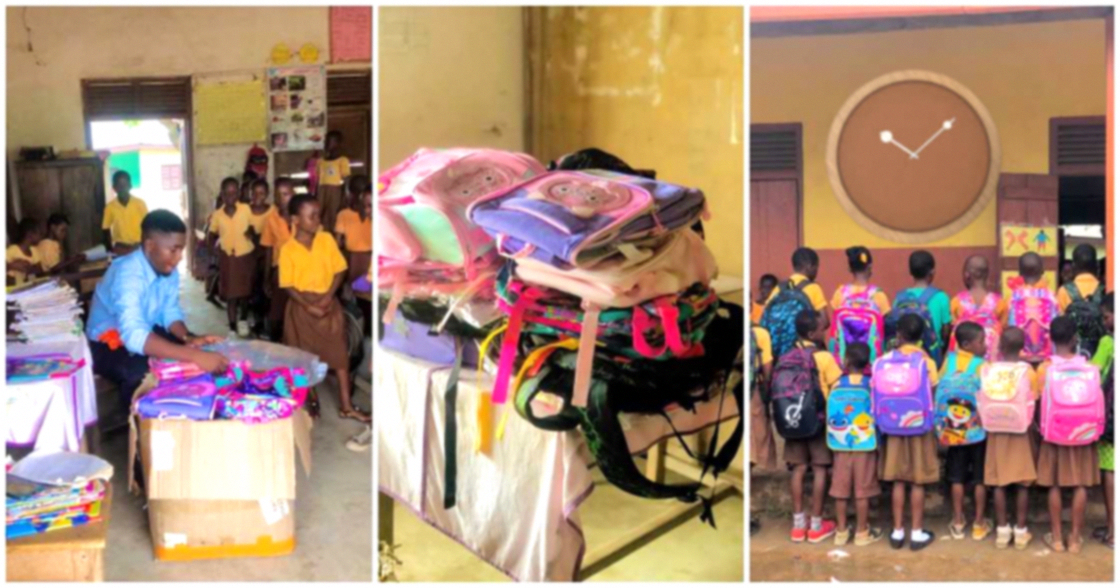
10:08
